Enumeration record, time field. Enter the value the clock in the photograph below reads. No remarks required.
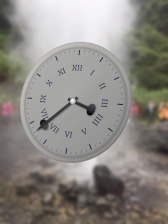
3:38
